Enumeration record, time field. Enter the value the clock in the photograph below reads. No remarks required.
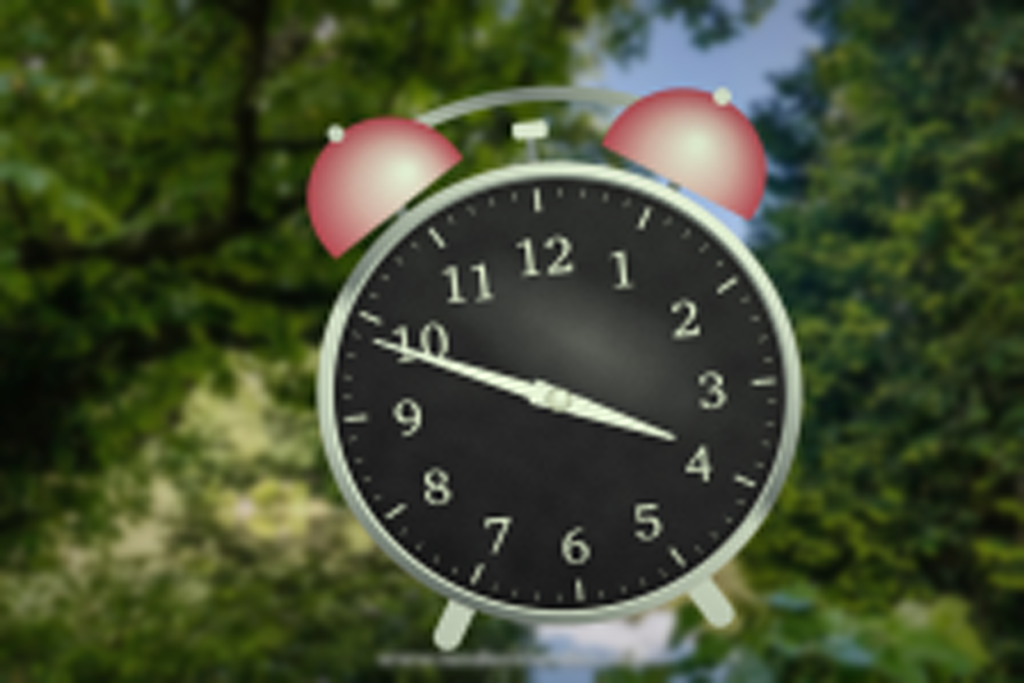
3:49
